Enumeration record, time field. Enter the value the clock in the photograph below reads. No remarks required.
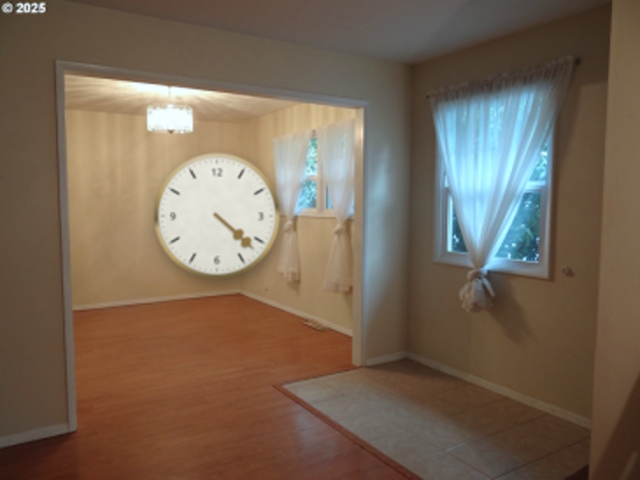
4:22
